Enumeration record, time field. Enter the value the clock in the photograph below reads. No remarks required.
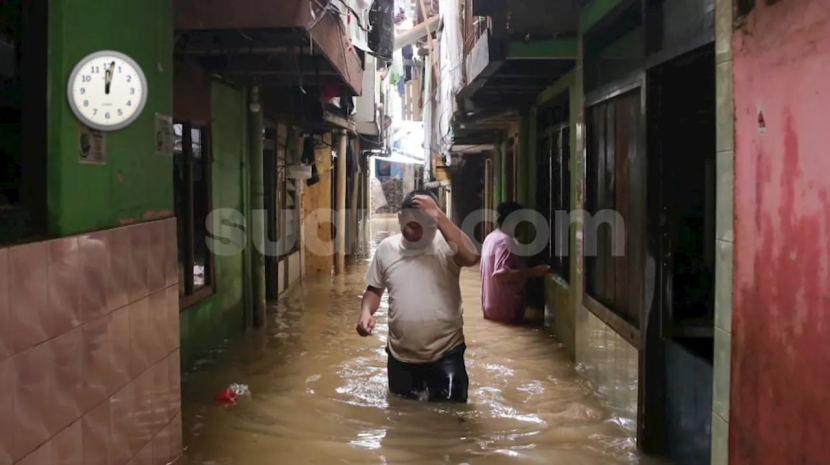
12:02
